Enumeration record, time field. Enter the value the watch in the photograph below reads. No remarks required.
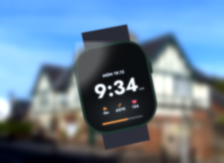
9:34
